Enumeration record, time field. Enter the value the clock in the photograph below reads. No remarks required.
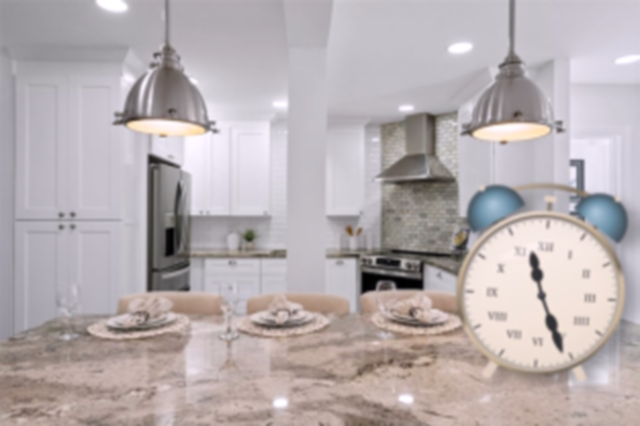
11:26
